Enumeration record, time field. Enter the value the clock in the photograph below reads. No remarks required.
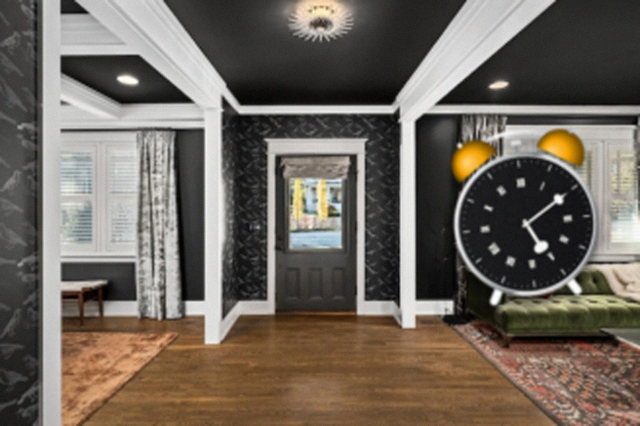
5:10
